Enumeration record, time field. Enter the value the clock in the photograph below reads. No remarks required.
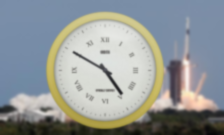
4:50
